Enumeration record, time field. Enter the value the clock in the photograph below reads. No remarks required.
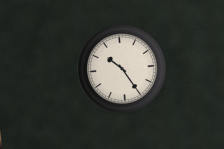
10:25
